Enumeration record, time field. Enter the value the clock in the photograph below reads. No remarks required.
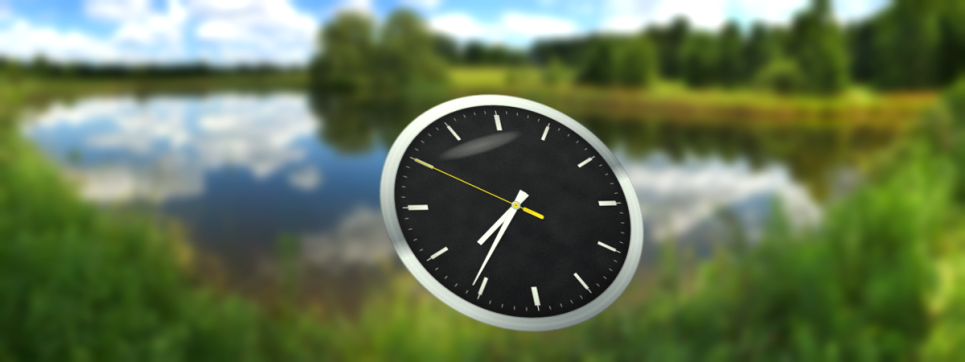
7:35:50
